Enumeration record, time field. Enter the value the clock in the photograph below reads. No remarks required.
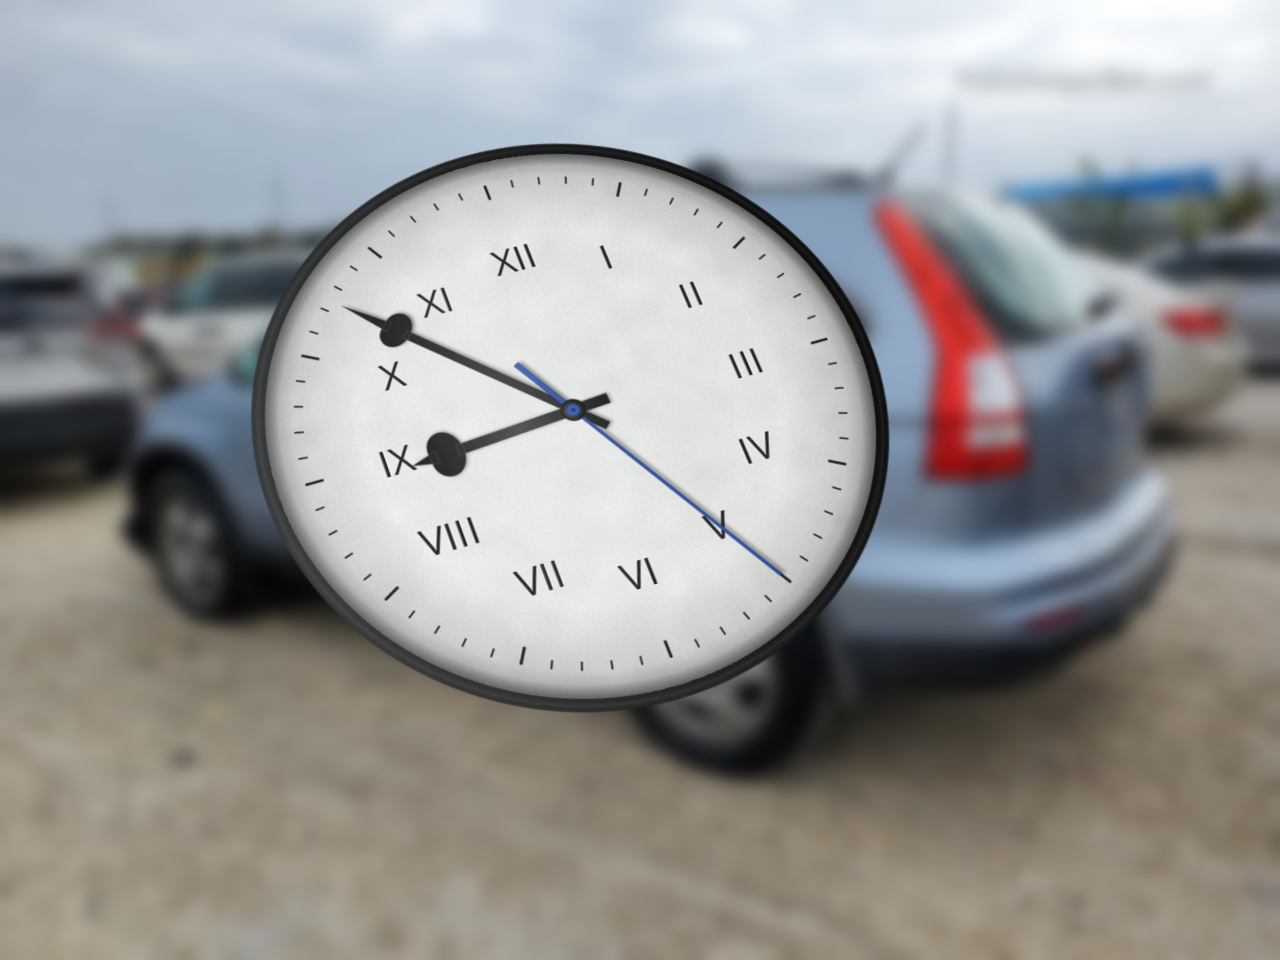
8:52:25
